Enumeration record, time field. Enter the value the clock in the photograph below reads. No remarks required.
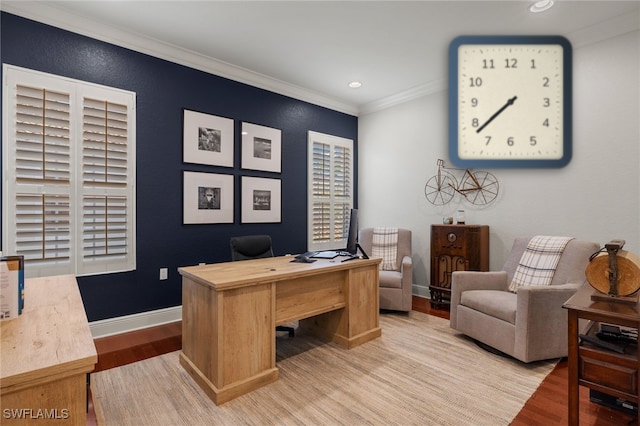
7:38
